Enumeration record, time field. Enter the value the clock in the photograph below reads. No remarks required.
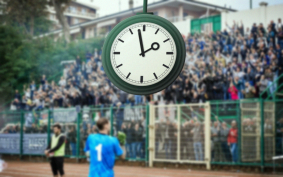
1:58
